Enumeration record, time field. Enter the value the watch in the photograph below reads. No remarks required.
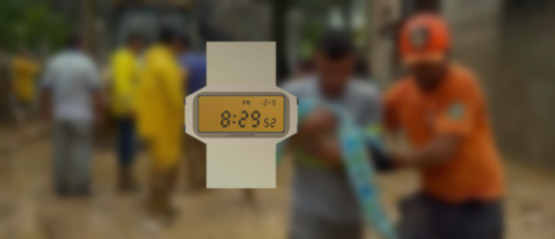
8:29:52
